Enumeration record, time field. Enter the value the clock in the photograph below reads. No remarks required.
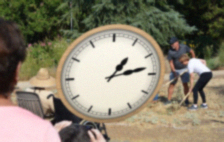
1:13
